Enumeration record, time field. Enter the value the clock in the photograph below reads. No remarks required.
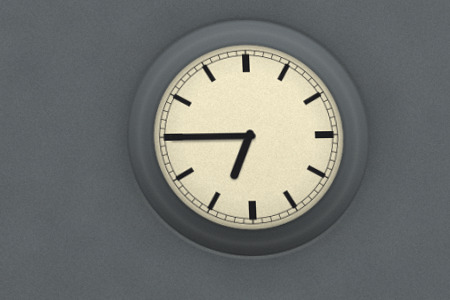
6:45
